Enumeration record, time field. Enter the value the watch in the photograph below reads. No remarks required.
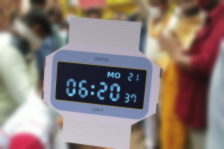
6:20:37
